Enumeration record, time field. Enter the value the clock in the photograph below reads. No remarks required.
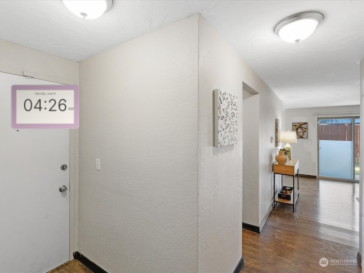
4:26
